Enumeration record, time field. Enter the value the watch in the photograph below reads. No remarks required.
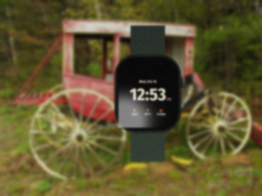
12:53
